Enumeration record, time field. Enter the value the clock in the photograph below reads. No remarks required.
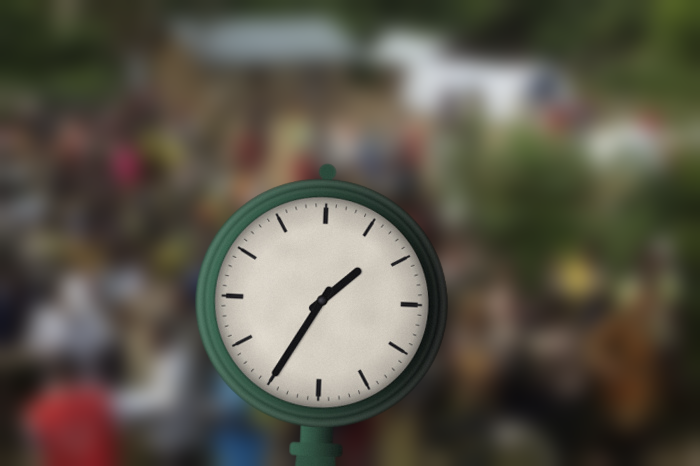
1:35
